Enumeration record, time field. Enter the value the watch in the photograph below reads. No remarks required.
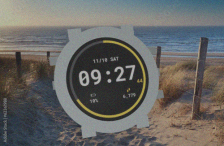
9:27
